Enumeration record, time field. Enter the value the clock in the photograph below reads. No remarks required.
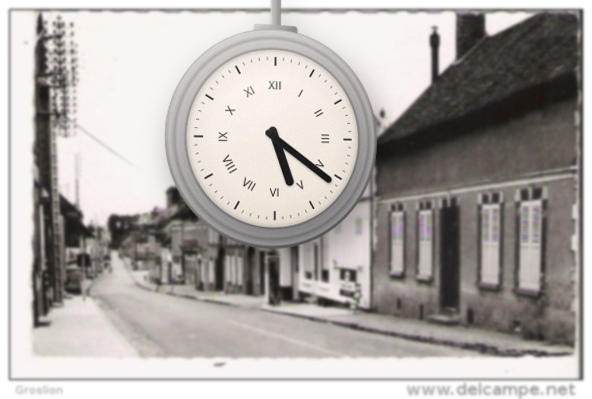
5:21
